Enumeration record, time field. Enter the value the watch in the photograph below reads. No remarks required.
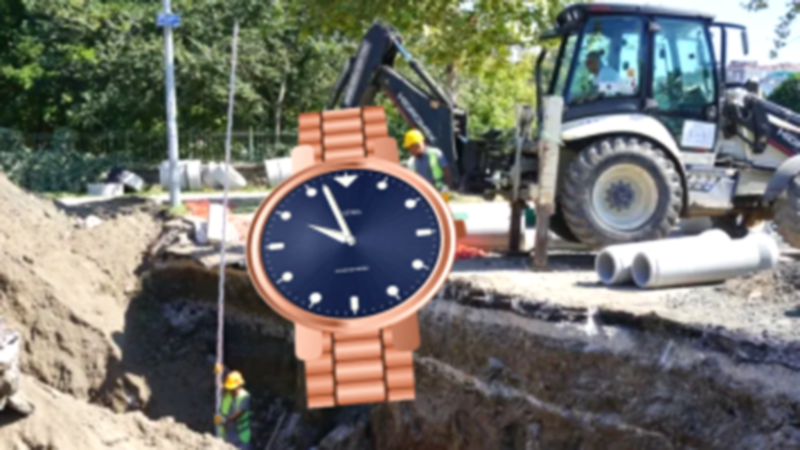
9:57
